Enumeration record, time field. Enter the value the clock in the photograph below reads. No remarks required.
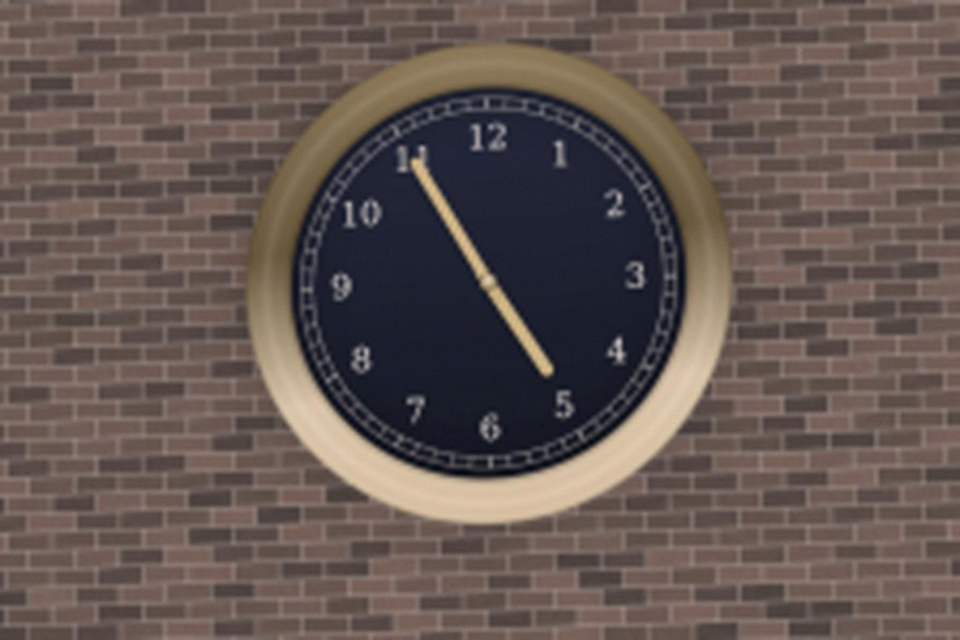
4:55
